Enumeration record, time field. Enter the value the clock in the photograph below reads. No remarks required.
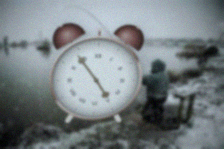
4:54
